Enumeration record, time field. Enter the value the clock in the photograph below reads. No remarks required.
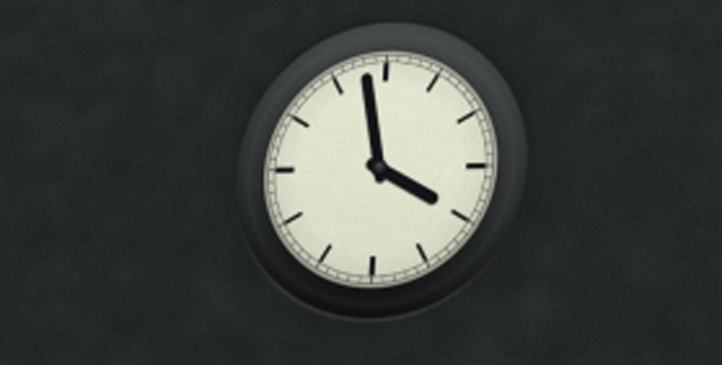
3:58
